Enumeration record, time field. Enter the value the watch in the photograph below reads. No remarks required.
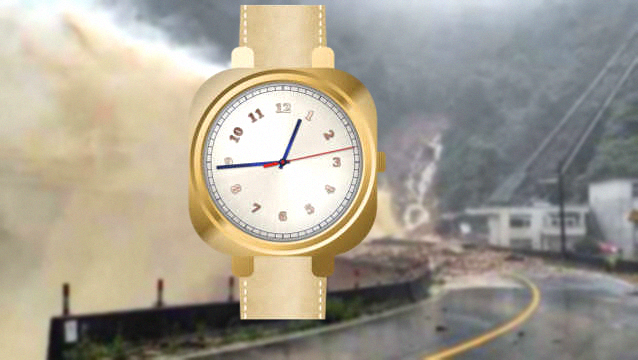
12:44:13
